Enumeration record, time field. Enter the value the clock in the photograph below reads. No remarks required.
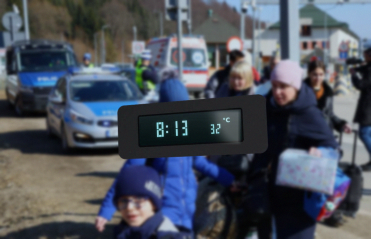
8:13
